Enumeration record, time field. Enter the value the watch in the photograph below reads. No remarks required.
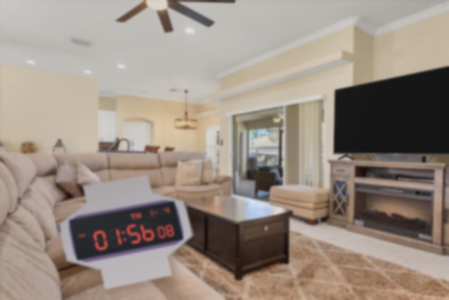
1:56:08
